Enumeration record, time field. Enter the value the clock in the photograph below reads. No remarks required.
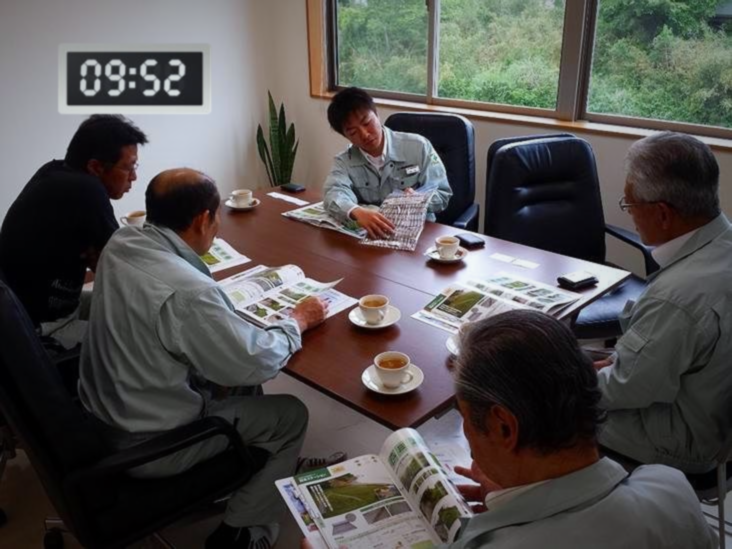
9:52
